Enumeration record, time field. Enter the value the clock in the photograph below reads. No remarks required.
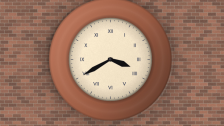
3:40
